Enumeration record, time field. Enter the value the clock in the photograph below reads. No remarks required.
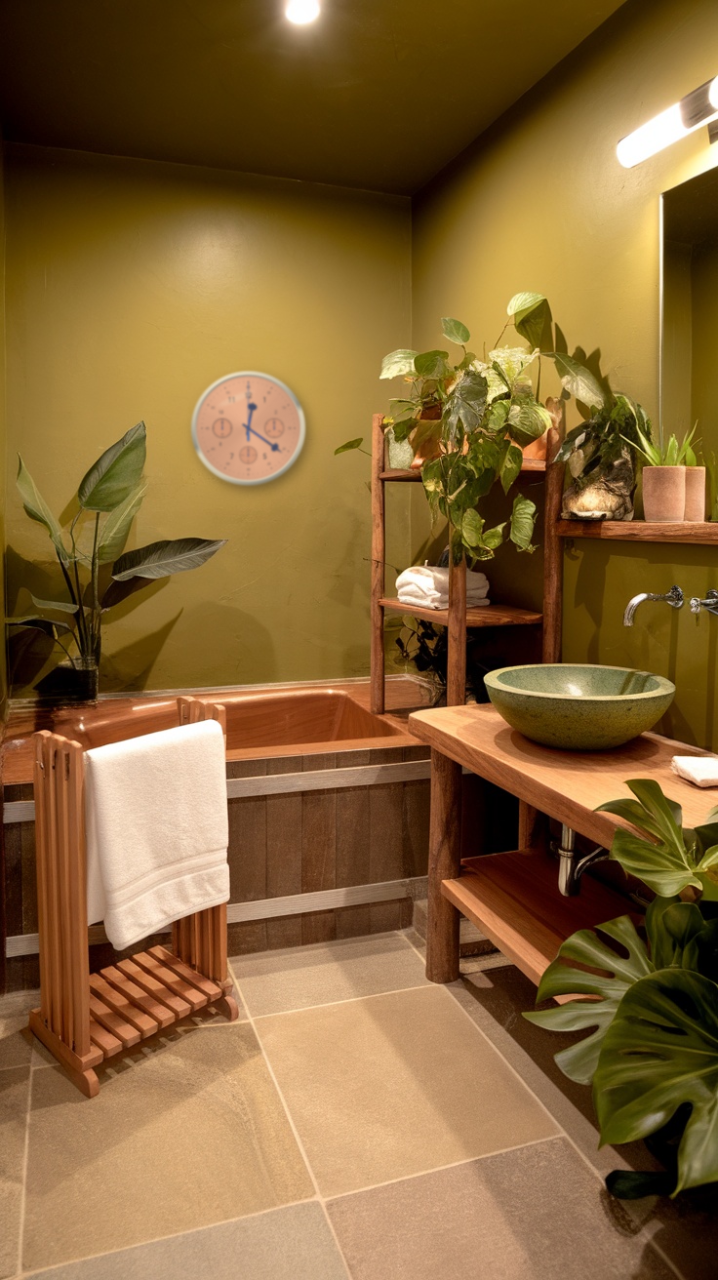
12:21
